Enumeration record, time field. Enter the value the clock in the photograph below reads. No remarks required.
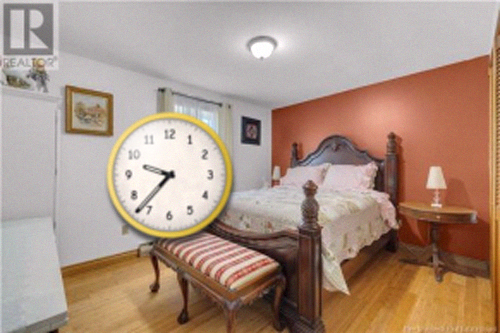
9:37
